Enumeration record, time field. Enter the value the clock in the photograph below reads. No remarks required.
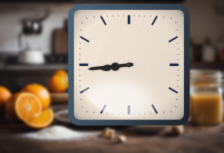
8:44
